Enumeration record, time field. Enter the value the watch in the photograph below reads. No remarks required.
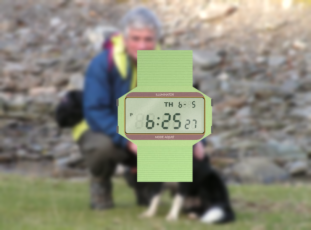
6:25:27
